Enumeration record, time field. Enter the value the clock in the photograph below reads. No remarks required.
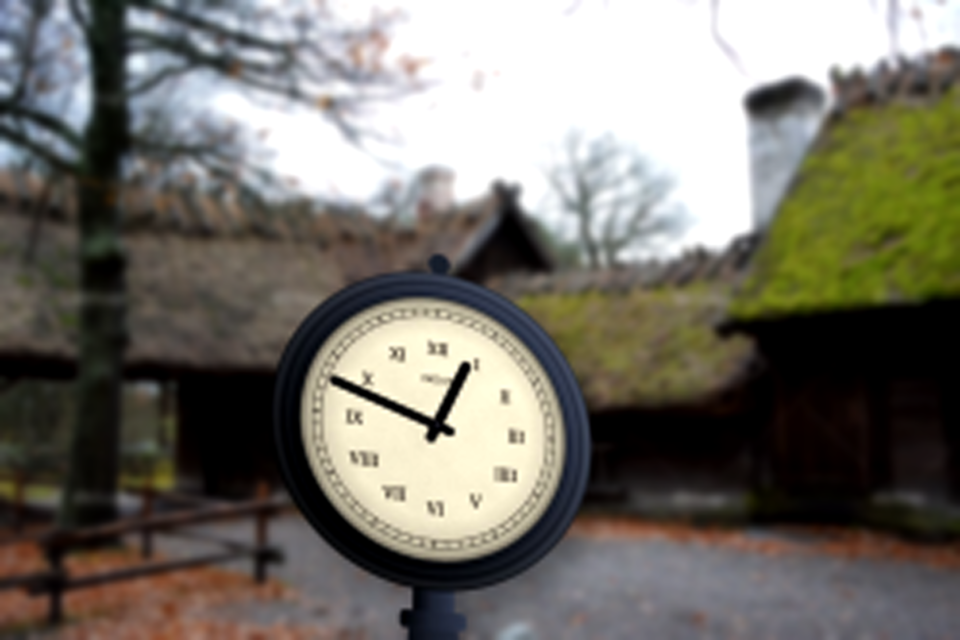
12:48
